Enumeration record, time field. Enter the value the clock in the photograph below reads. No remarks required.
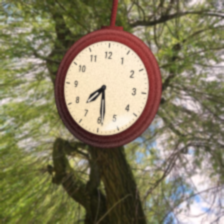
7:29
